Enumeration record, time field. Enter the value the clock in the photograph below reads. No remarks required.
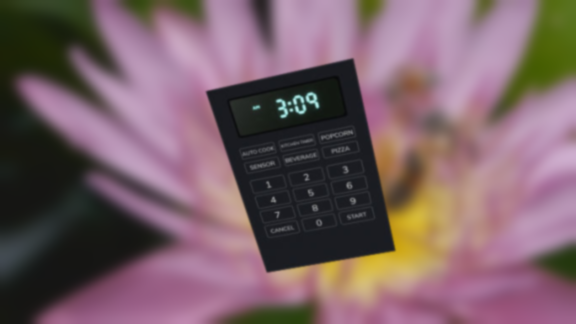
3:09
